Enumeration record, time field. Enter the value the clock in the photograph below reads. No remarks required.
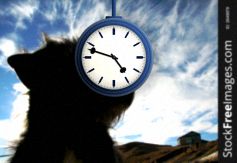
4:48
